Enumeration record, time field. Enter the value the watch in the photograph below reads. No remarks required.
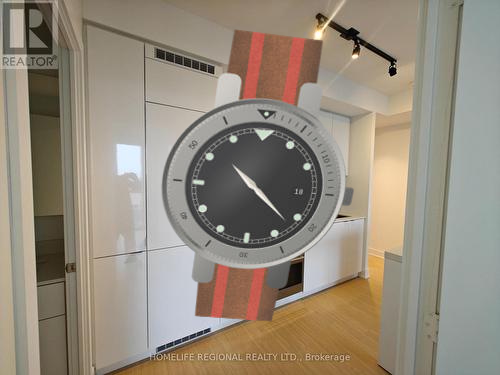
10:22
